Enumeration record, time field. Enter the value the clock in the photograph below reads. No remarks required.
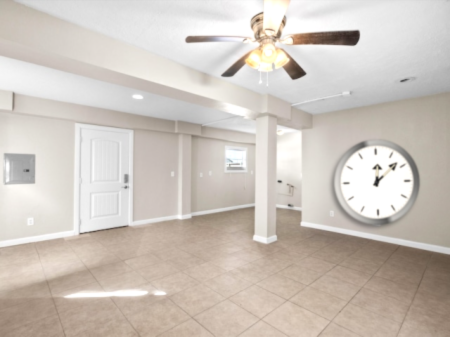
12:08
